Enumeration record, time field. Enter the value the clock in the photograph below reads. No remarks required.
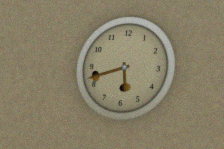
5:42
